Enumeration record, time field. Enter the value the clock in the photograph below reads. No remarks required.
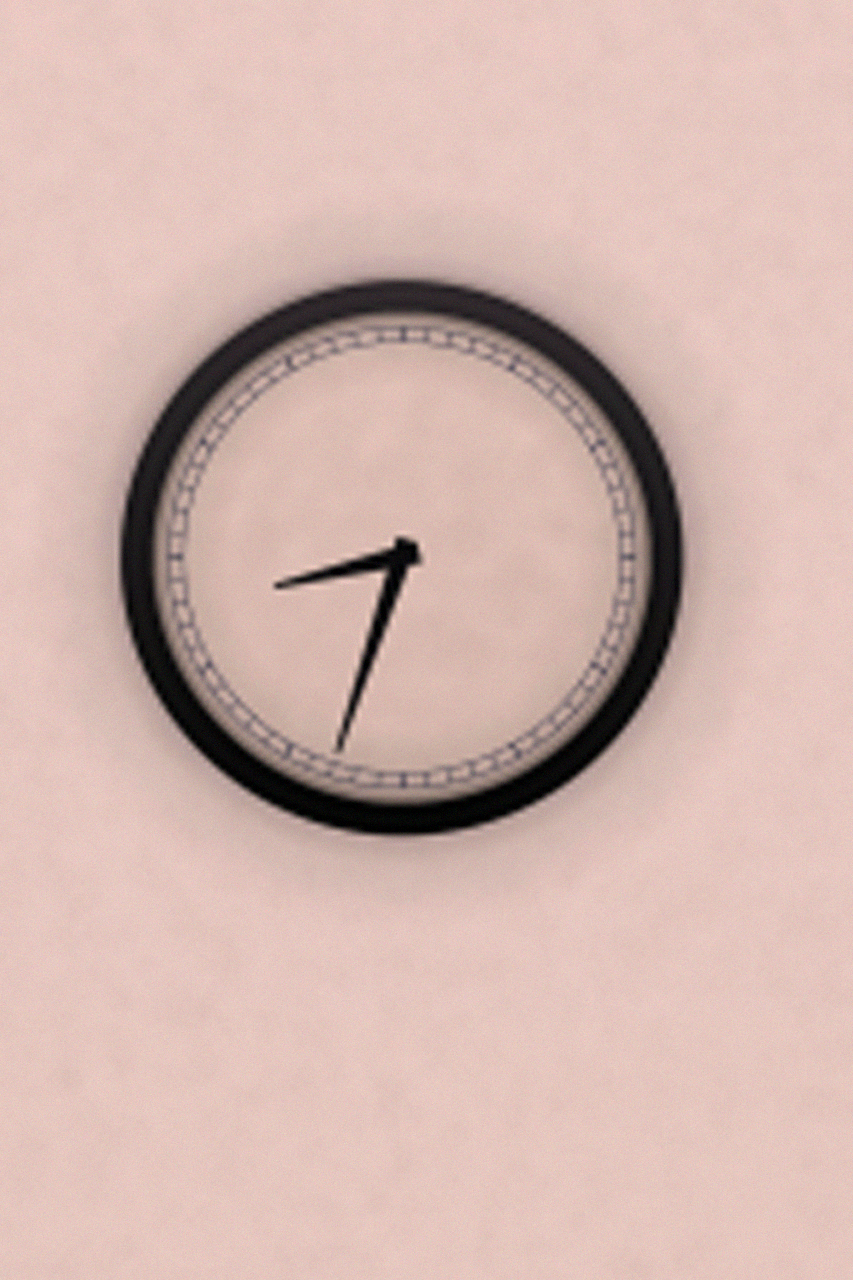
8:33
